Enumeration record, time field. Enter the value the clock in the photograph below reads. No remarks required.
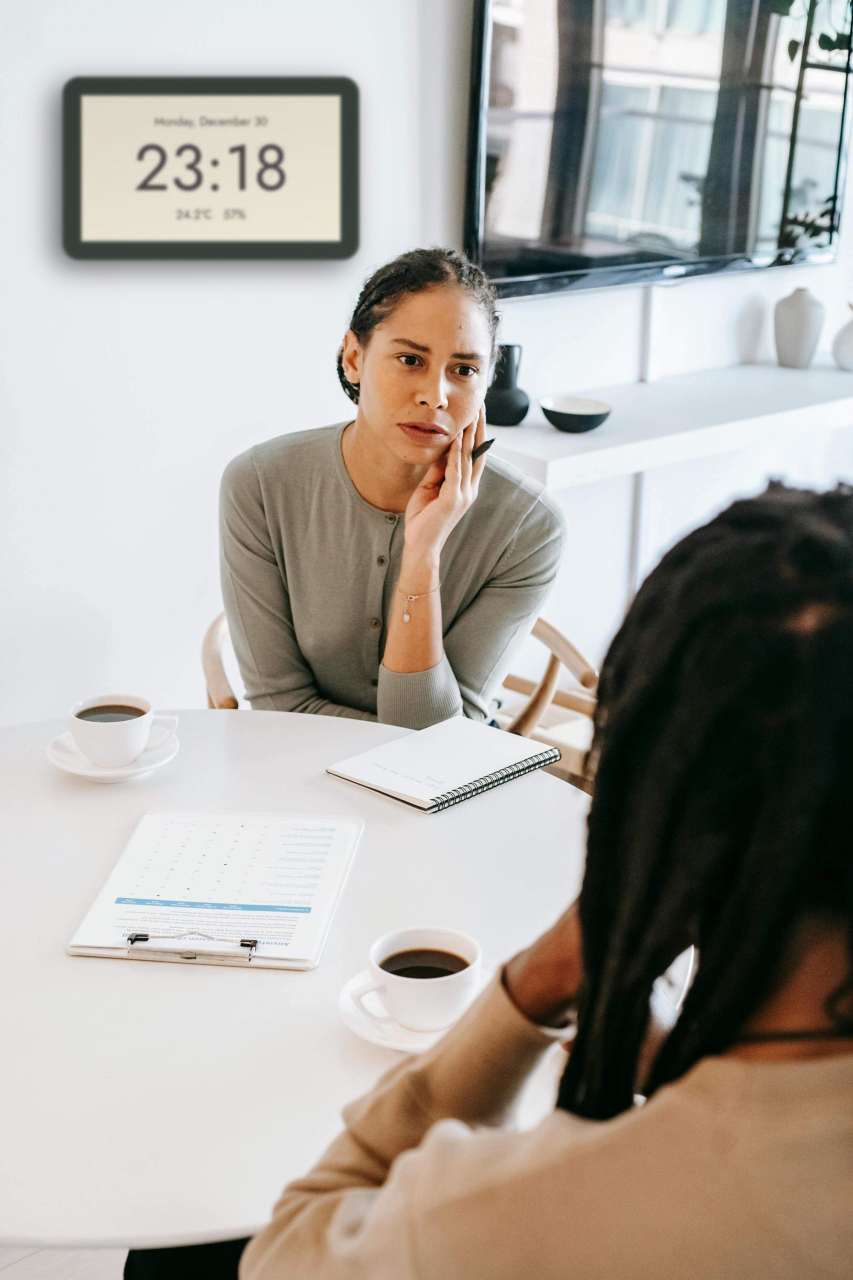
23:18
